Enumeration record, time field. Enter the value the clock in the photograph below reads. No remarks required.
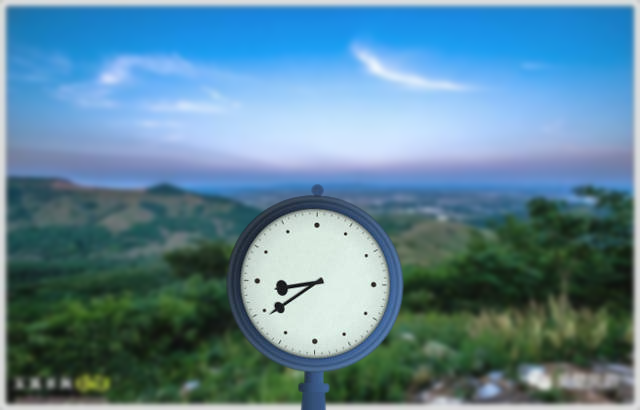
8:39
